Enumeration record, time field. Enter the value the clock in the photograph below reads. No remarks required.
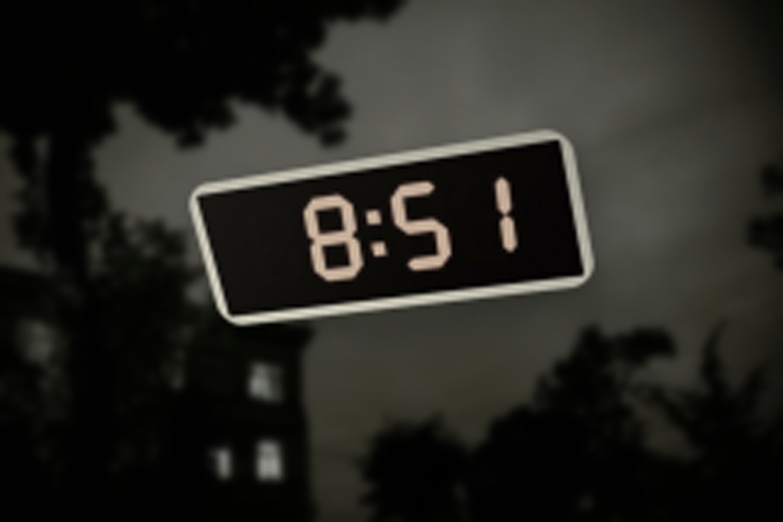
8:51
